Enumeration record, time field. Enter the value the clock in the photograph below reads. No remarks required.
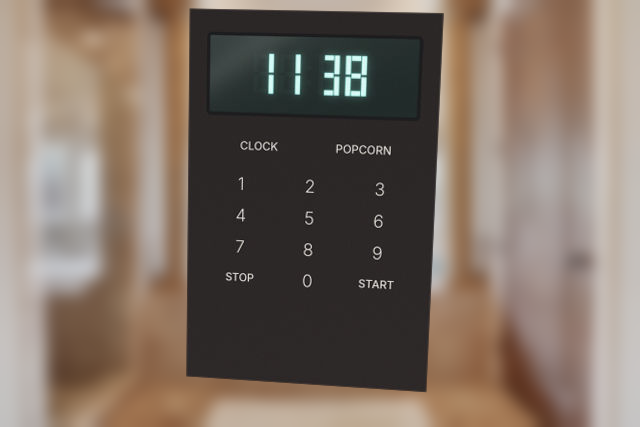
11:38
